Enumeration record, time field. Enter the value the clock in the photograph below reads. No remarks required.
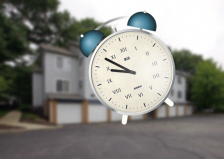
9:53
